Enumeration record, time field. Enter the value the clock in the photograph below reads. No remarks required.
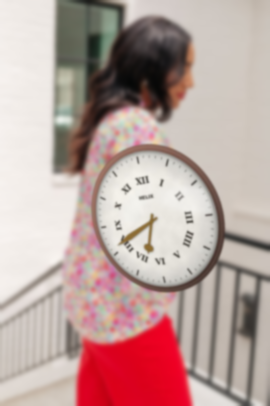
6:41
